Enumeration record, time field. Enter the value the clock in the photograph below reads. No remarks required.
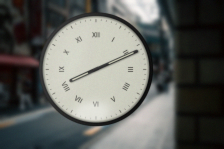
8:11
